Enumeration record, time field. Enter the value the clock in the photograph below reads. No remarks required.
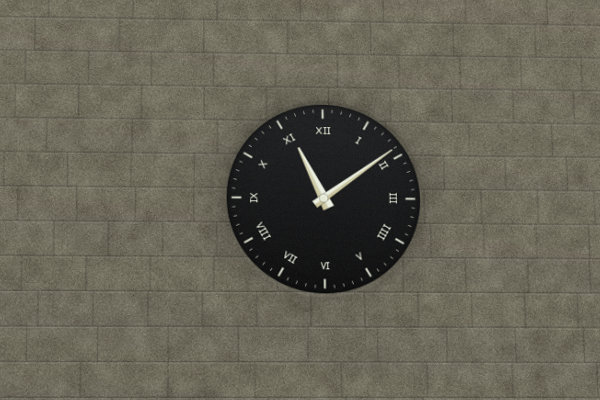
11:09
